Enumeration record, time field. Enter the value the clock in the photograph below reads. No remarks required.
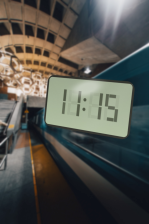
11:15
